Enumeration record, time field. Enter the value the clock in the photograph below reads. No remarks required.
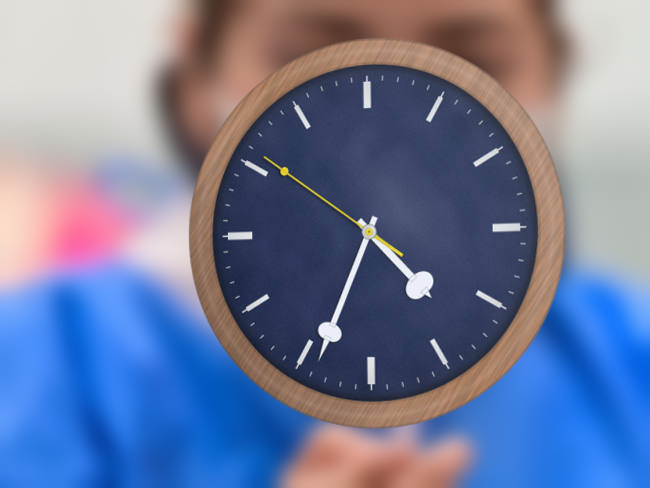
4:33:51
